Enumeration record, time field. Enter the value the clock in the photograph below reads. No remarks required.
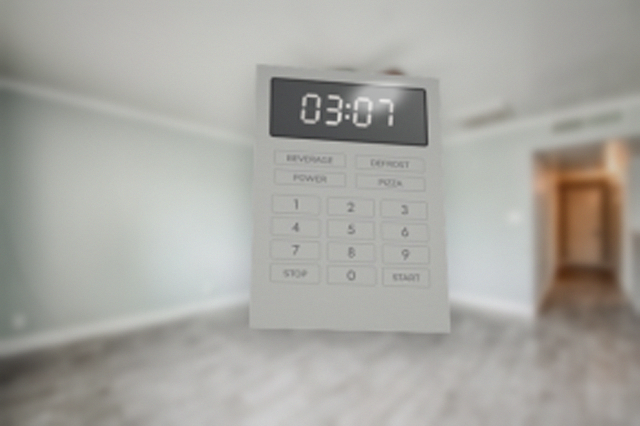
3:07
